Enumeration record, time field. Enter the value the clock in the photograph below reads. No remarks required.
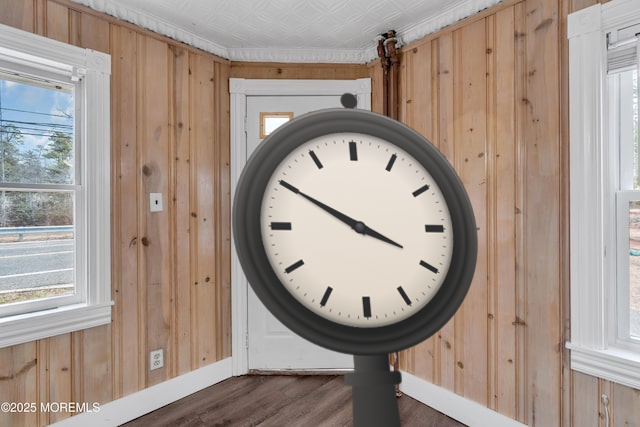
3:50
